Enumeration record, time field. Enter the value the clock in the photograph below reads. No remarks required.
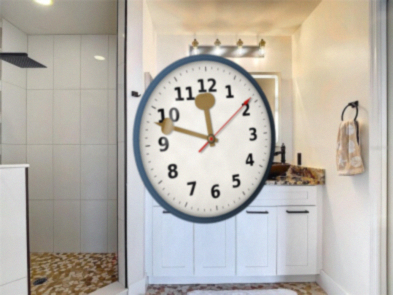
11:48:09
